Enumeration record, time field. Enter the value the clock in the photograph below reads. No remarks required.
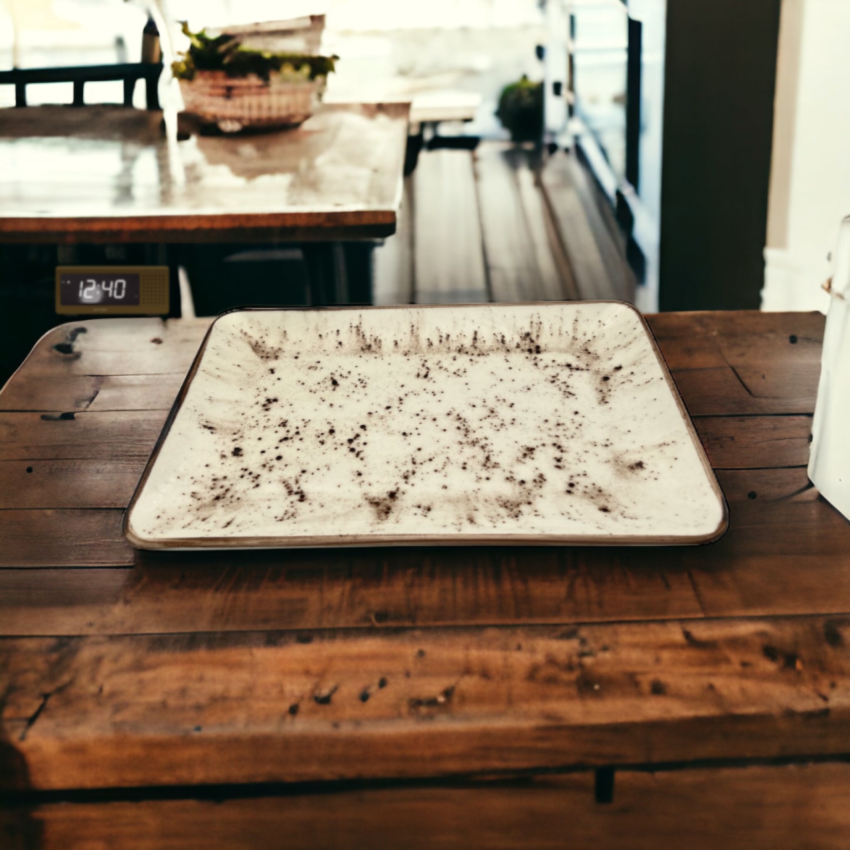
12:40
